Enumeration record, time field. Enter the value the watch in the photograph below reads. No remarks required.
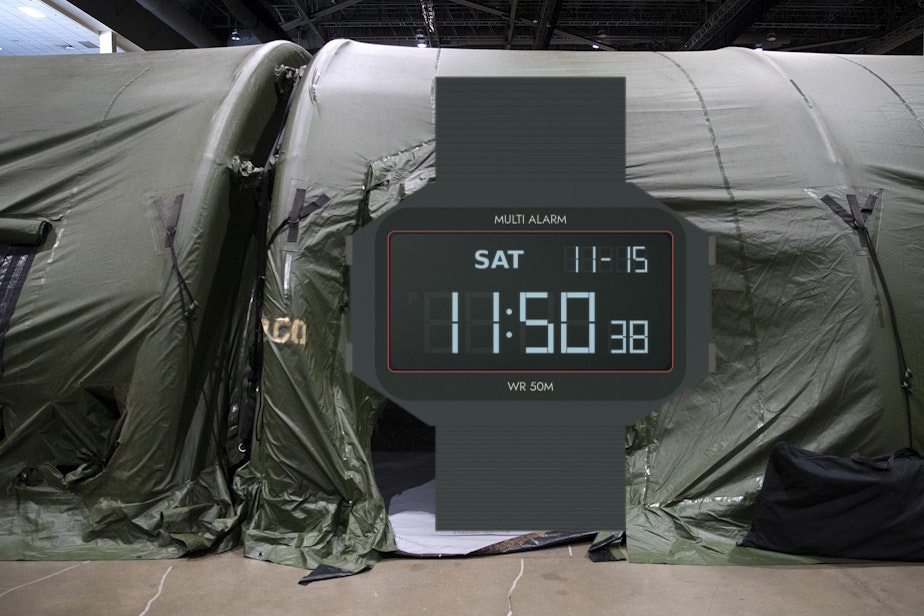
11:50:38
